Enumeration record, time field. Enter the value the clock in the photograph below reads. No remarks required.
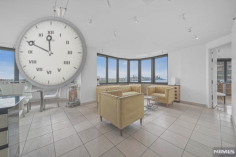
11:49
